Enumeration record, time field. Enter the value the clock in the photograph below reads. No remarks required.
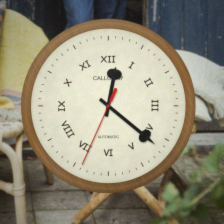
12:21:34
